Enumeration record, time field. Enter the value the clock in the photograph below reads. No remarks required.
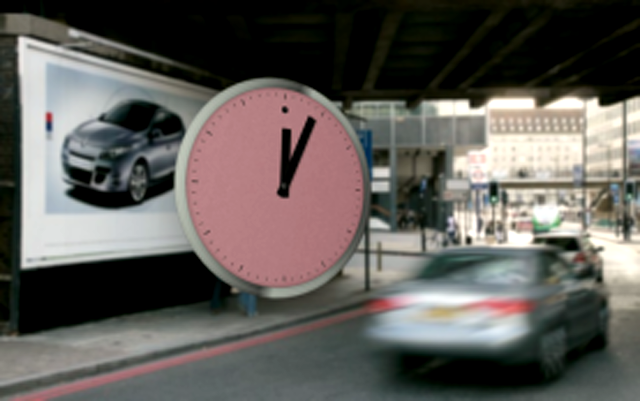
12:04
